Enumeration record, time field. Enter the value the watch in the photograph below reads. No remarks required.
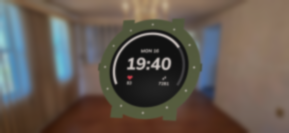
19:40
